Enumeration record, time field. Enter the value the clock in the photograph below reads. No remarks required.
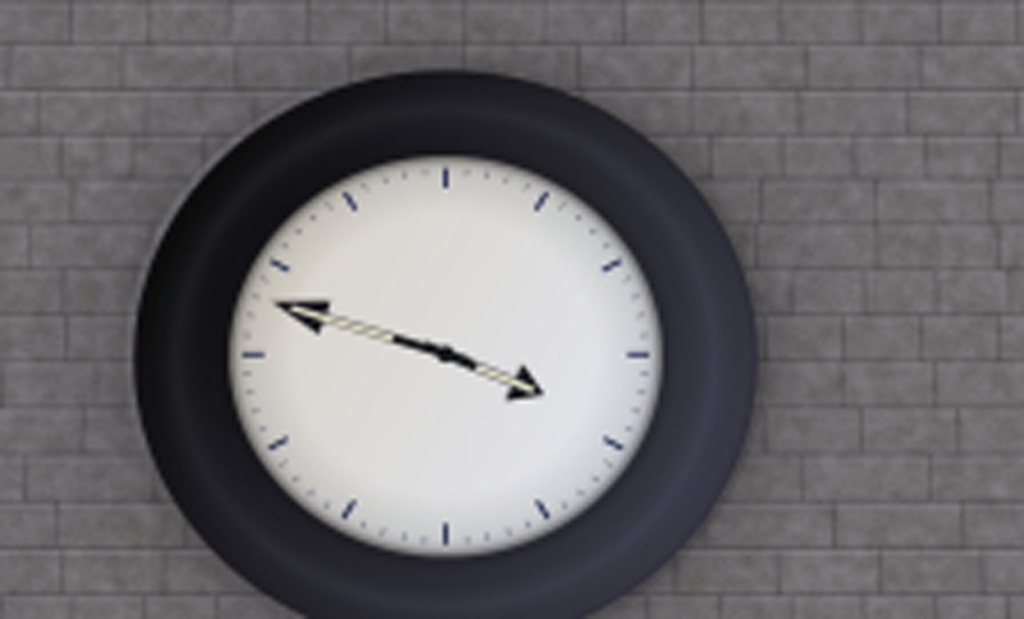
3:48
